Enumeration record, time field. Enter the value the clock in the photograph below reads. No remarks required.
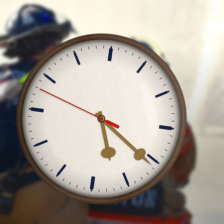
5:20:48
